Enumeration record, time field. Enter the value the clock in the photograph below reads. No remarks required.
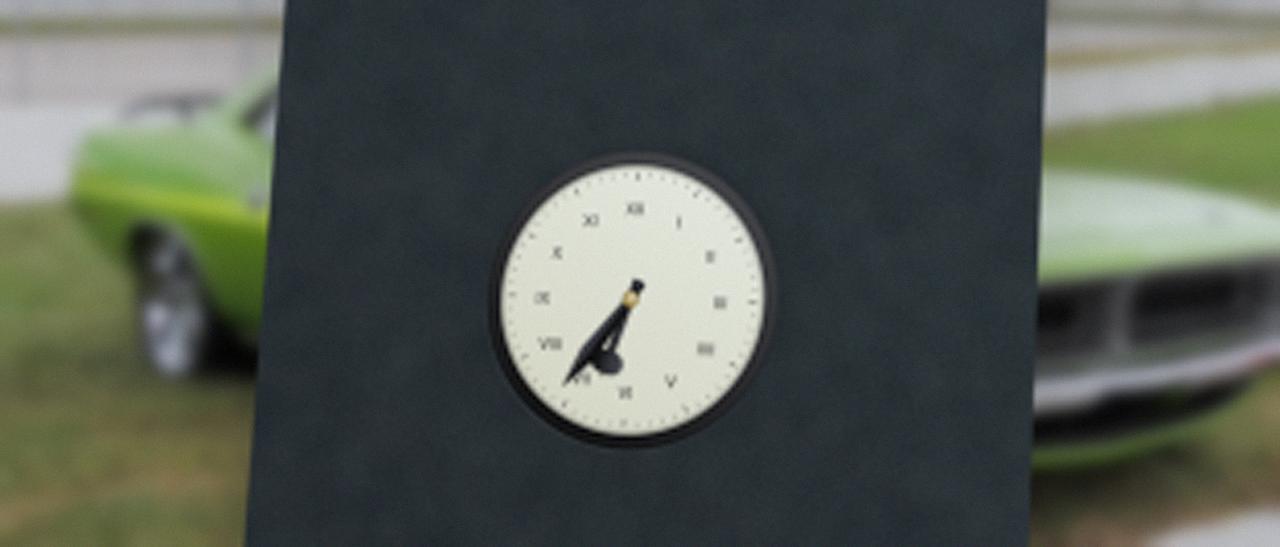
6:36
